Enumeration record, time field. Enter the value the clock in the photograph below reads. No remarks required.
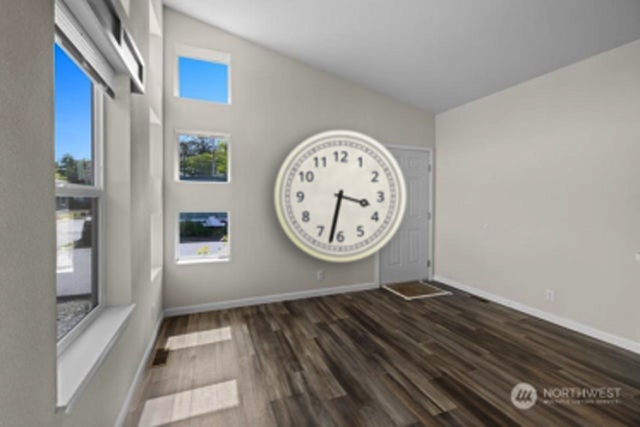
3:32
